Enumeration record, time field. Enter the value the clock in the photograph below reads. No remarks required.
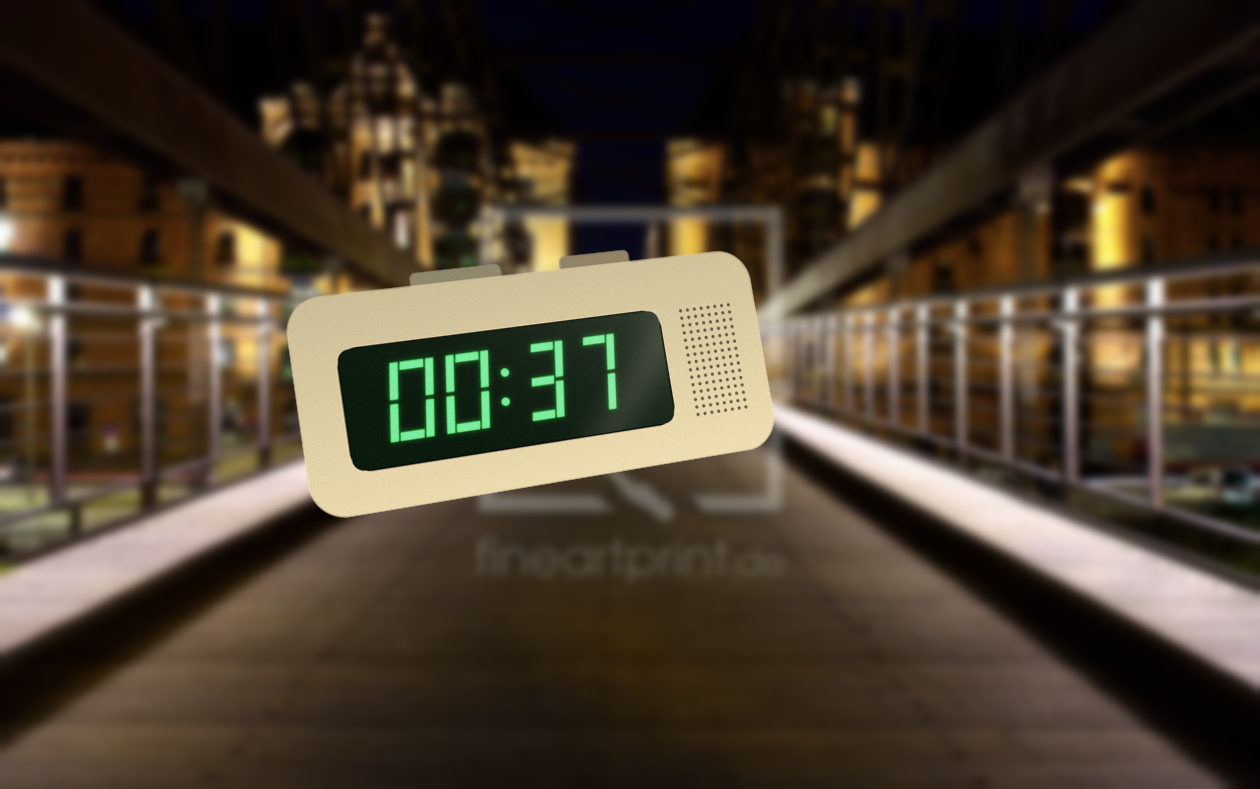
0:37
